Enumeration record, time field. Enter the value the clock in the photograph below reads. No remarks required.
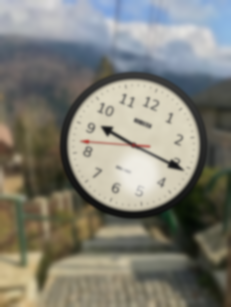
9:15:42
